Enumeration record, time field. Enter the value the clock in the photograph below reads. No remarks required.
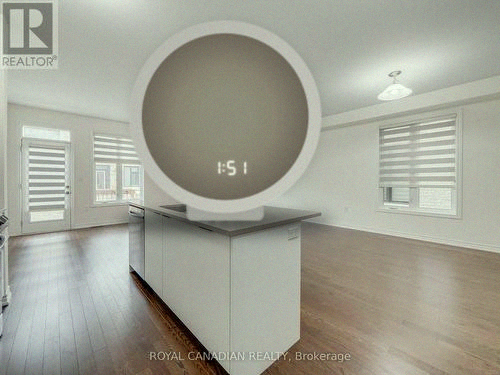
1:51
